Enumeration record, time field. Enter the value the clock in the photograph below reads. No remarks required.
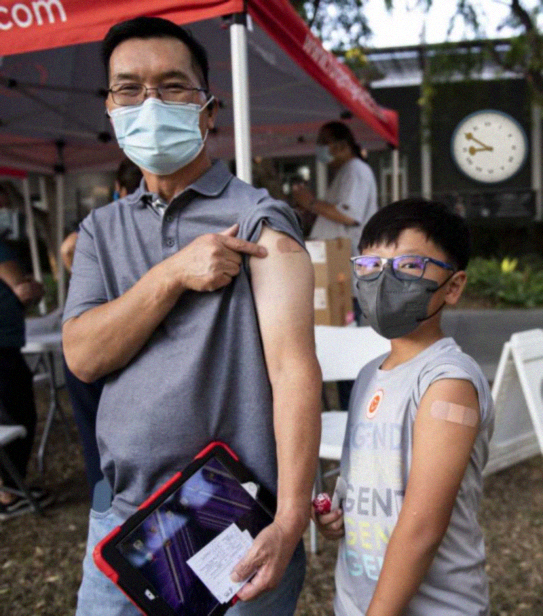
8:51
